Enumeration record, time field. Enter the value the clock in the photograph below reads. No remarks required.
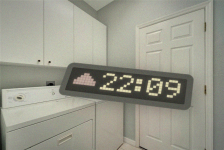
22:09
